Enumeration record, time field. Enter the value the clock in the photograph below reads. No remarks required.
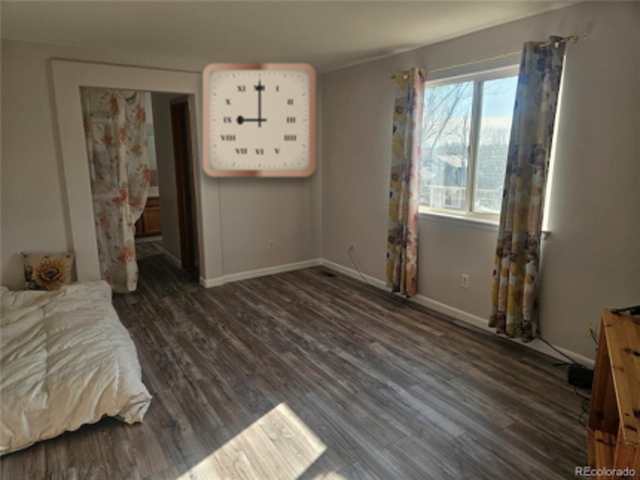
9:00
